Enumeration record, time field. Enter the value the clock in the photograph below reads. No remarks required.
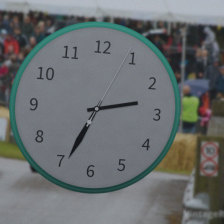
2:34:04
